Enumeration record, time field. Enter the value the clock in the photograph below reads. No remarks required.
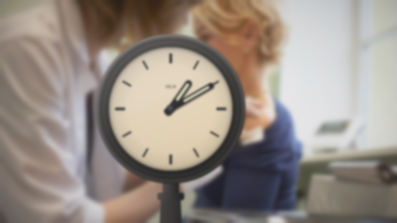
1:10
